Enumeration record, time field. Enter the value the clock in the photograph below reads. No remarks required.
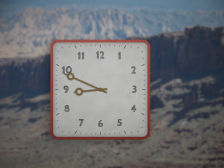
8:49
